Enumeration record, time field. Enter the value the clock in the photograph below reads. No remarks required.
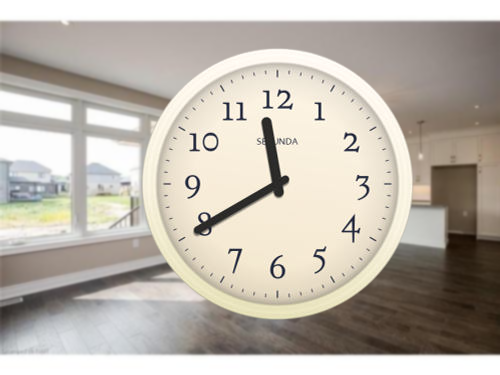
11:40
